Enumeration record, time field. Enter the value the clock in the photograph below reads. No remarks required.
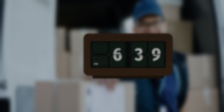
6:39
